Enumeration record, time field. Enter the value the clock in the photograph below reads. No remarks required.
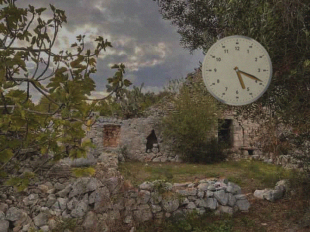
5:19
